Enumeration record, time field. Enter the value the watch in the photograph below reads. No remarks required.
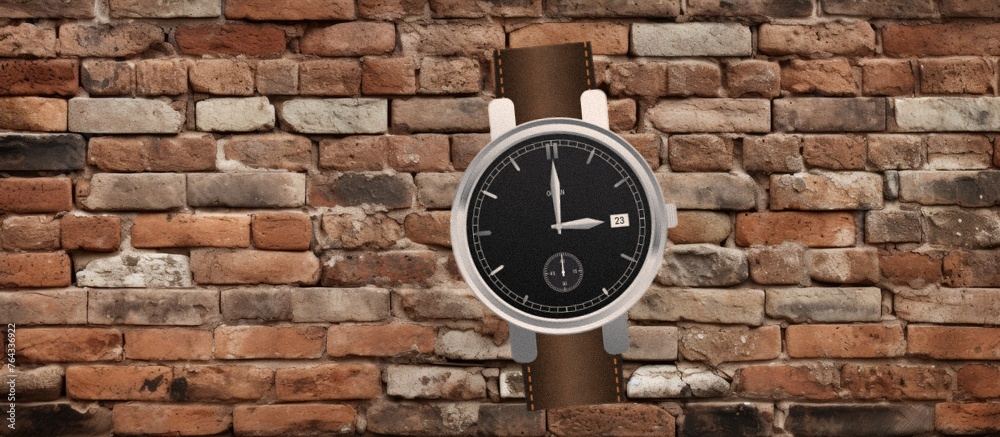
3:00
